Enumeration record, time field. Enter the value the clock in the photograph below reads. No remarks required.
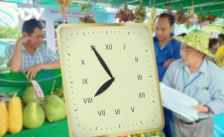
7:55
